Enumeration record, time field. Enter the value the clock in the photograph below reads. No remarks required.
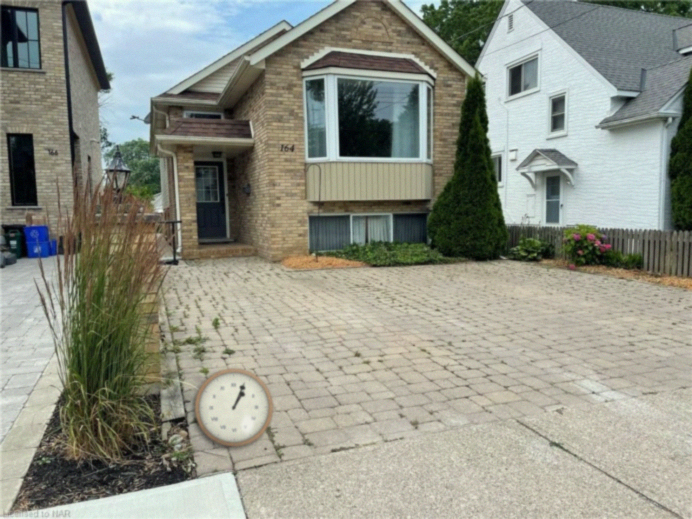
1:04
